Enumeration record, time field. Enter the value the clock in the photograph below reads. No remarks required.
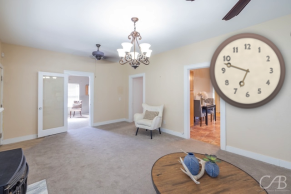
6:48
